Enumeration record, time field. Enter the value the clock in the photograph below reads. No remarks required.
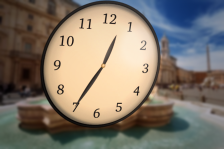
12:35
